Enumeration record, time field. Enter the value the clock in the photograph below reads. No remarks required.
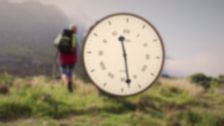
11:28
